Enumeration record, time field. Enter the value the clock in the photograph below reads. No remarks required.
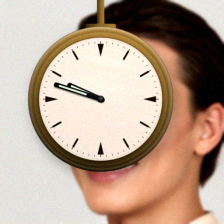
9:48
